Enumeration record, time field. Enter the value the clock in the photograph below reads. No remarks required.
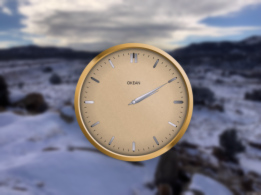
2:10
